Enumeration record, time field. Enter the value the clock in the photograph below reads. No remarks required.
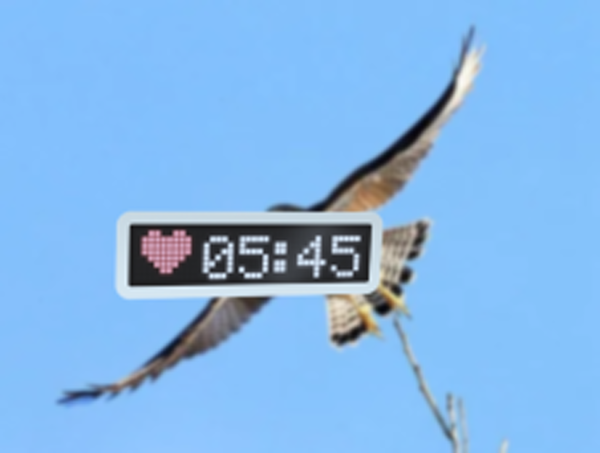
5:45
